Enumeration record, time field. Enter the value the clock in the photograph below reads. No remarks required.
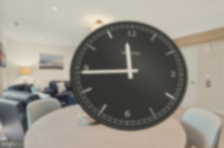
11:44
